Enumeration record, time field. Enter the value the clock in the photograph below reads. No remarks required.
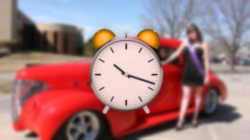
10:18
